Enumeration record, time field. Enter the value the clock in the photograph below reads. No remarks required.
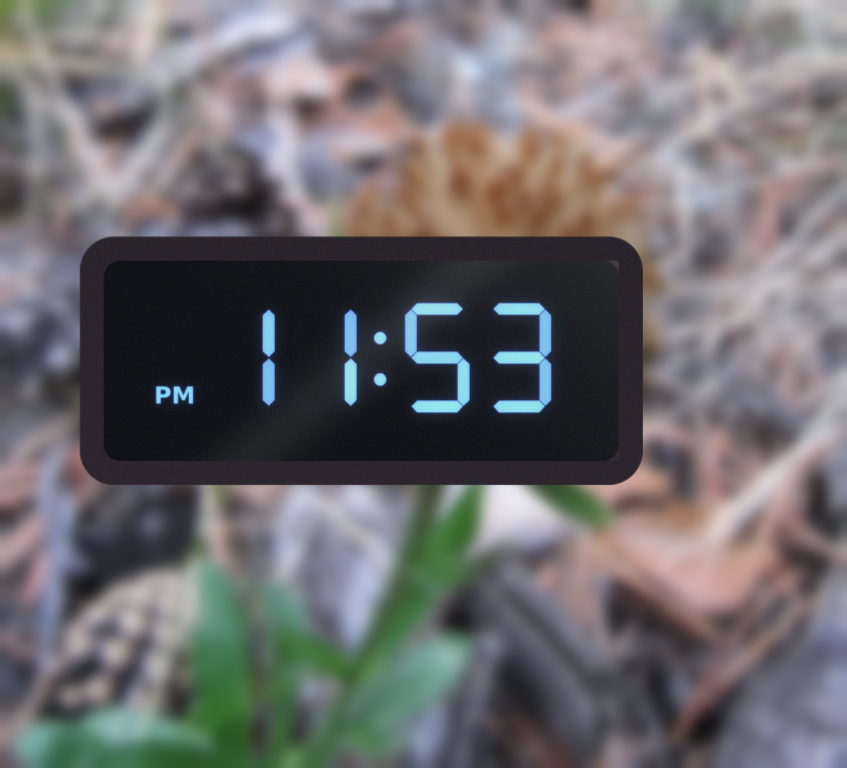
11:53
